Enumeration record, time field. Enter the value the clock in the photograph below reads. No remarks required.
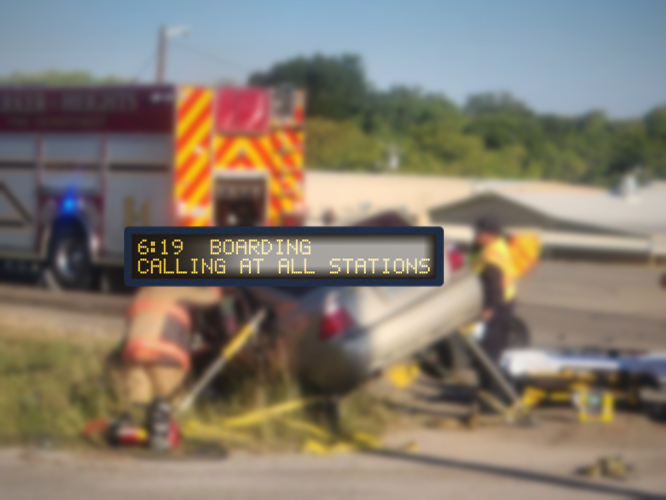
6:19
